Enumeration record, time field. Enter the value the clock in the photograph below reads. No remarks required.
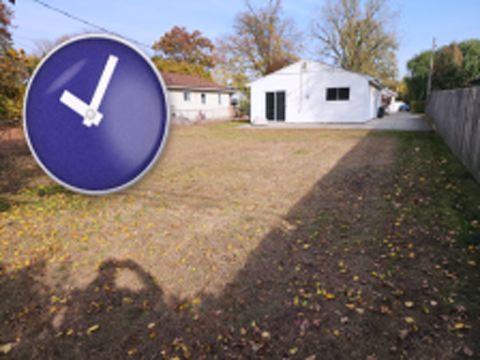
10:04
